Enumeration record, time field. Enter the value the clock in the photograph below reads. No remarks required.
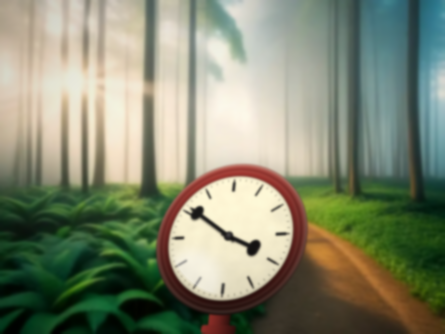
3:51
